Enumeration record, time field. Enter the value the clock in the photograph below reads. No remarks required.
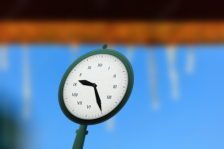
9:25
